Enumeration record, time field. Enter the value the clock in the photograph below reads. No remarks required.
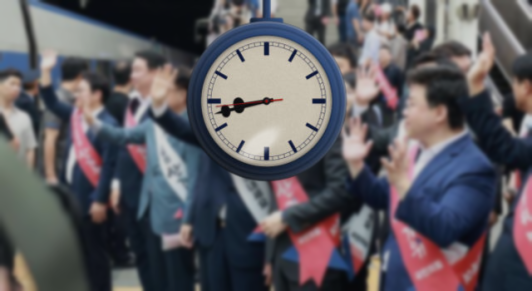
8:42:44
